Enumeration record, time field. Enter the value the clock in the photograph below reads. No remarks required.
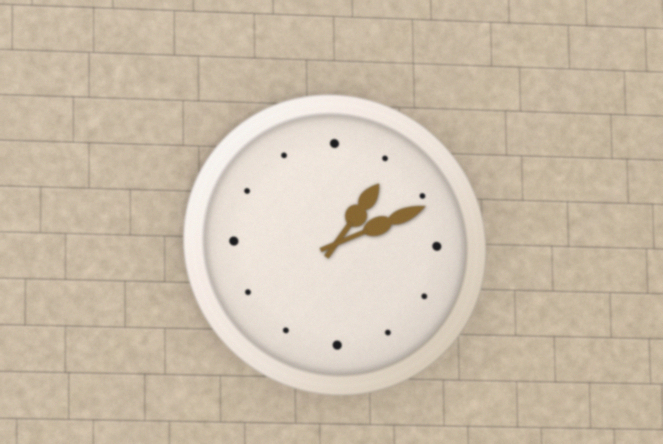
1:11
